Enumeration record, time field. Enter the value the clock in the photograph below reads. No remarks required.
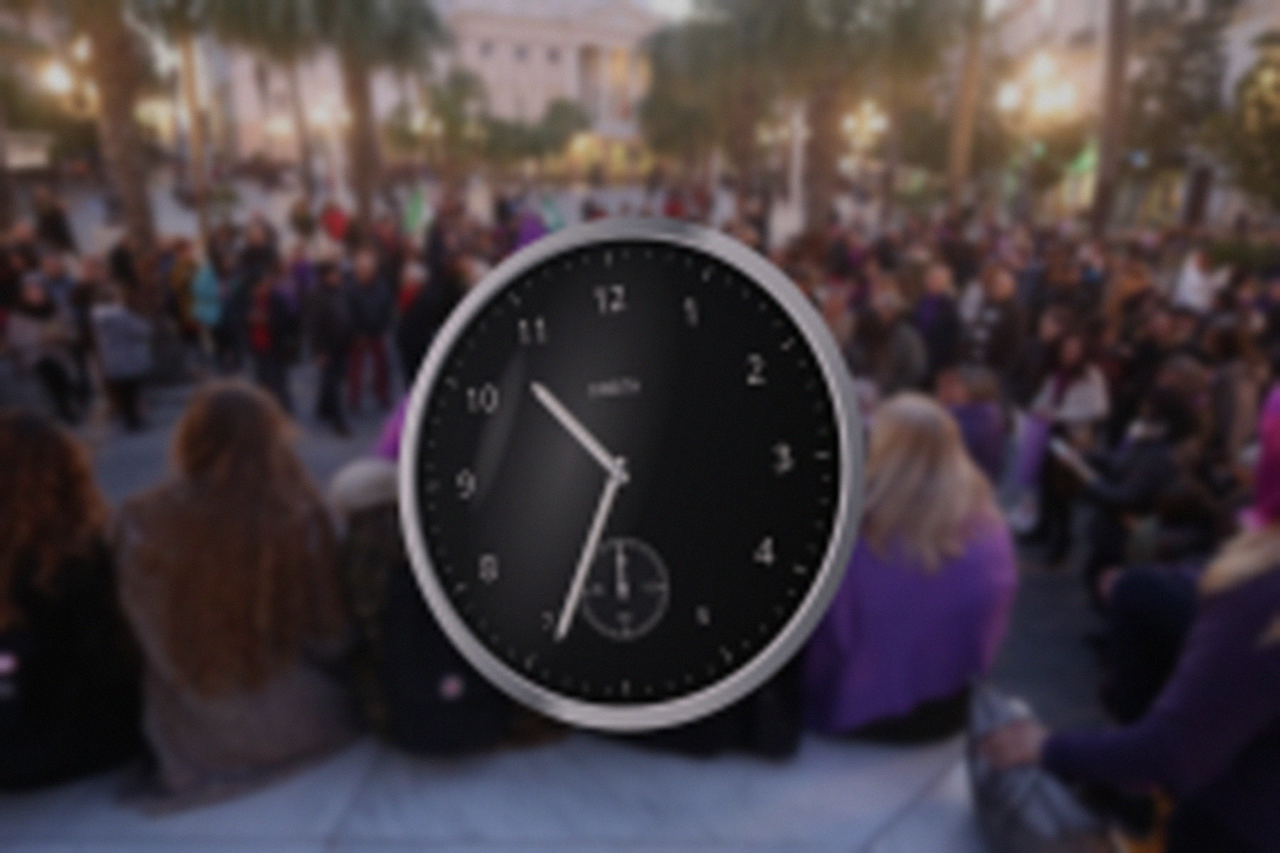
10:34
